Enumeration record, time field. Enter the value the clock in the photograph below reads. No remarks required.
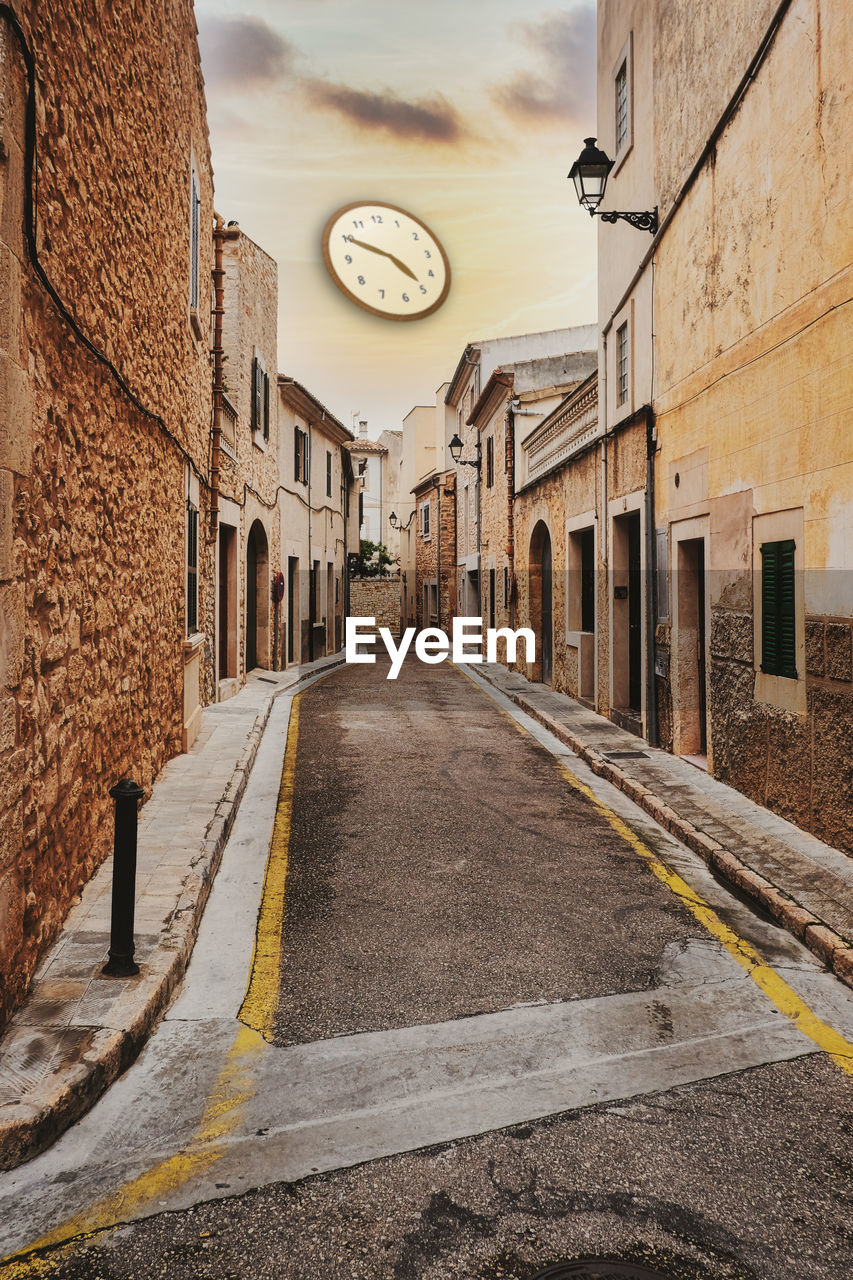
4:50
